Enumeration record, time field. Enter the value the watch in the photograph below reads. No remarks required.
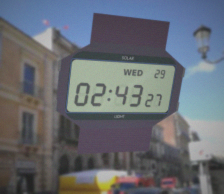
2:43:27
